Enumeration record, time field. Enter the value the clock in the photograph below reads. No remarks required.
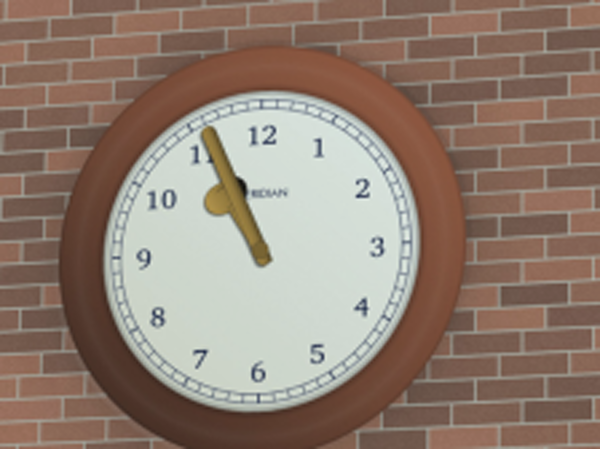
10:56
